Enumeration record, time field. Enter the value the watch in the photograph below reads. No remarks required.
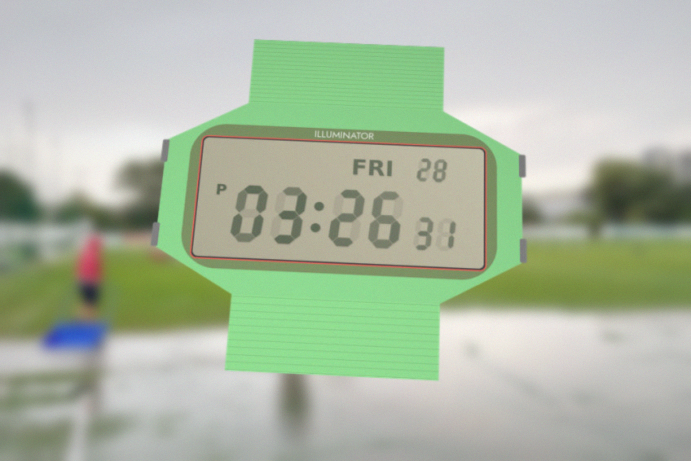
3:26:31
